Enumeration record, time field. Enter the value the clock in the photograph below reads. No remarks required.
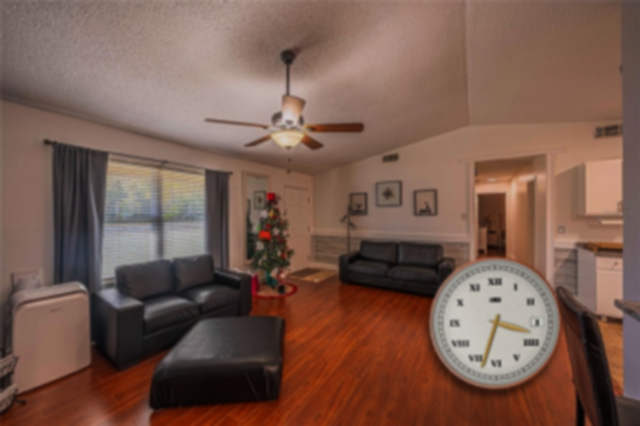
3:33
